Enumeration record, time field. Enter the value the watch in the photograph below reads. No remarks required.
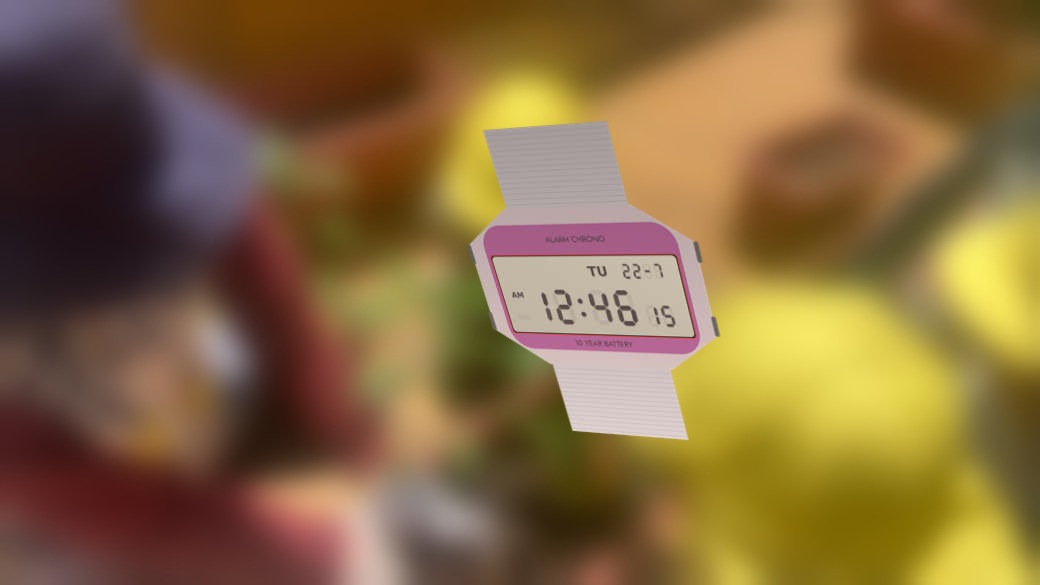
12:46:15
